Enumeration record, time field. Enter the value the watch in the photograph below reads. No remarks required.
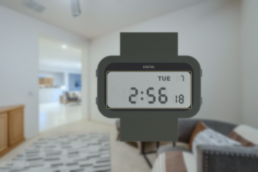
2:56:18
